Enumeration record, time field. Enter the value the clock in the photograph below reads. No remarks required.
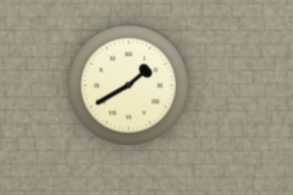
1:40
